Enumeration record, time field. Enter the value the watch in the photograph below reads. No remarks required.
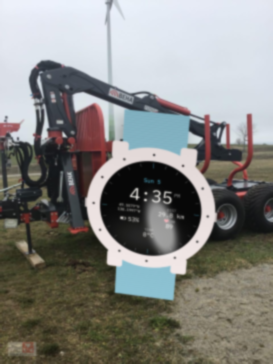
4:35
